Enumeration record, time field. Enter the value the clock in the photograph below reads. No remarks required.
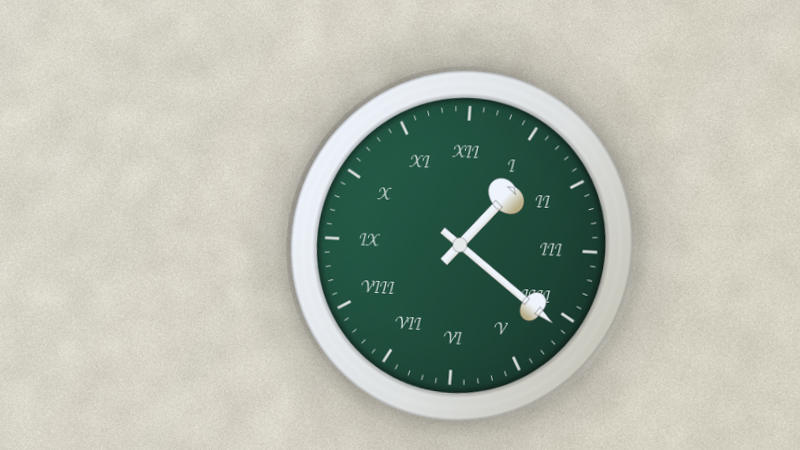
1:21
